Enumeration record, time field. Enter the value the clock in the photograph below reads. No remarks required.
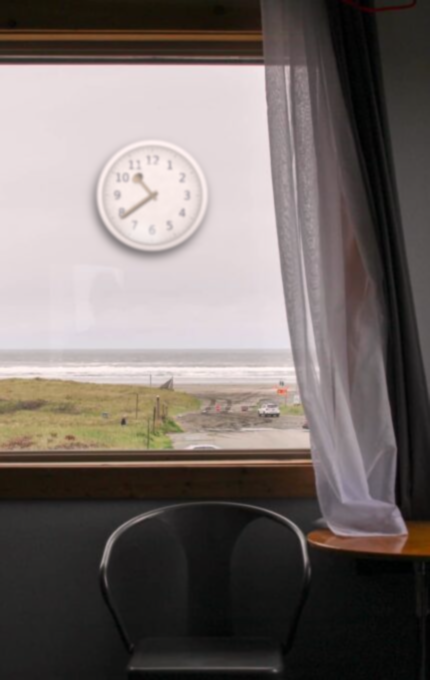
10:39
